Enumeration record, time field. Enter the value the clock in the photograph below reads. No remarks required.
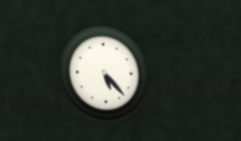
5:23
